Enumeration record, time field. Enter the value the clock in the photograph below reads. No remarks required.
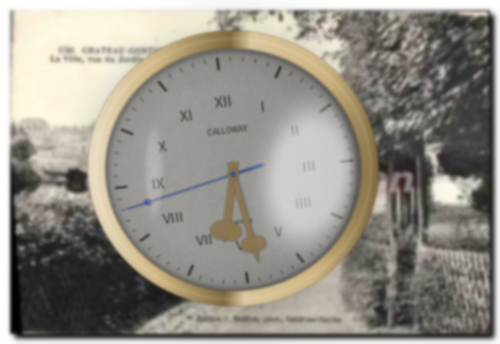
6:28:43
